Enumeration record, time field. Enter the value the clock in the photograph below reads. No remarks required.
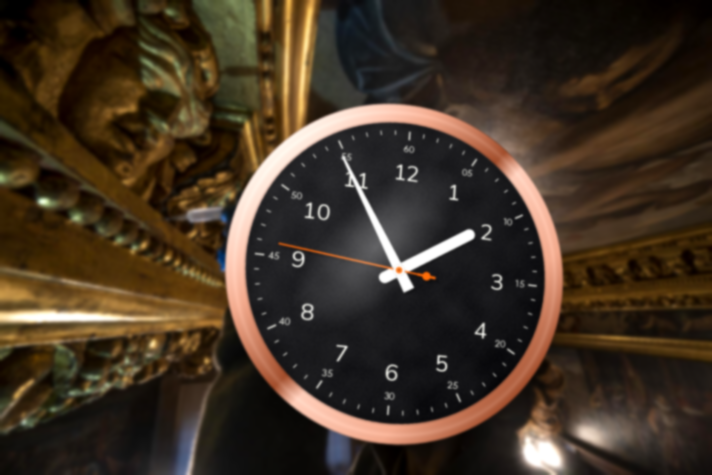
1:54:46
